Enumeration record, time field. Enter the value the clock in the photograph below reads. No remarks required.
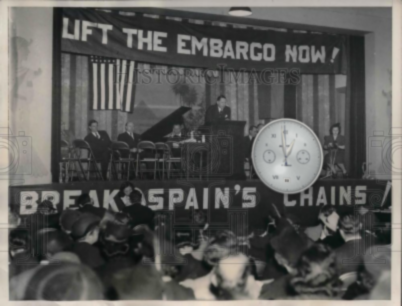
12:59
